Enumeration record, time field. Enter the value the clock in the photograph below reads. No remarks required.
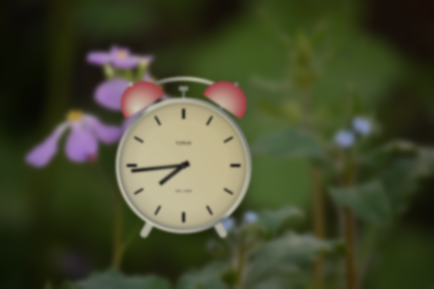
7:44
